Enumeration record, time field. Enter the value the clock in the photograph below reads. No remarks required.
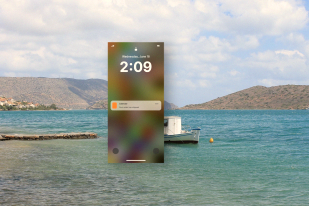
2:09
